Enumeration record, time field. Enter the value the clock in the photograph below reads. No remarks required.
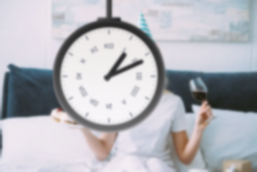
1:11
